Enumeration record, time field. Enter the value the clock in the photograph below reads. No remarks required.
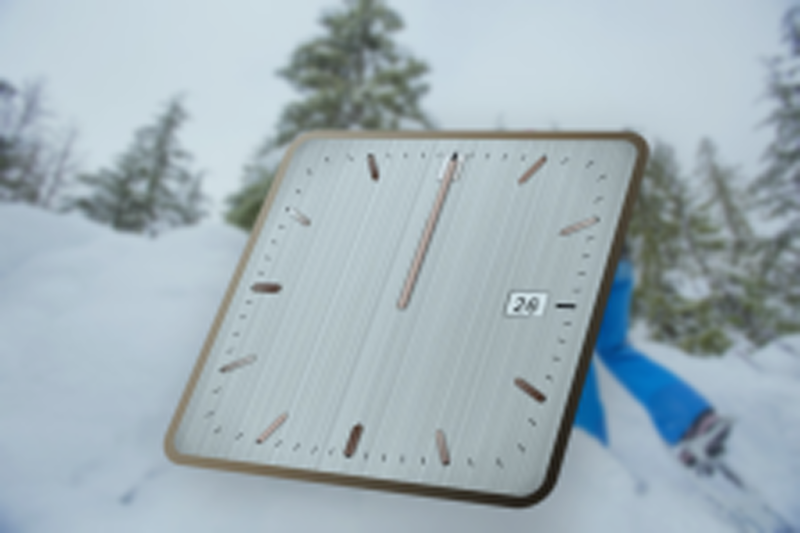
12:00
